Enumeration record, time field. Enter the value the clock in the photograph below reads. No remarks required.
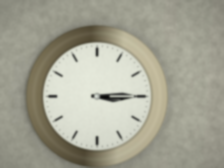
3:15
